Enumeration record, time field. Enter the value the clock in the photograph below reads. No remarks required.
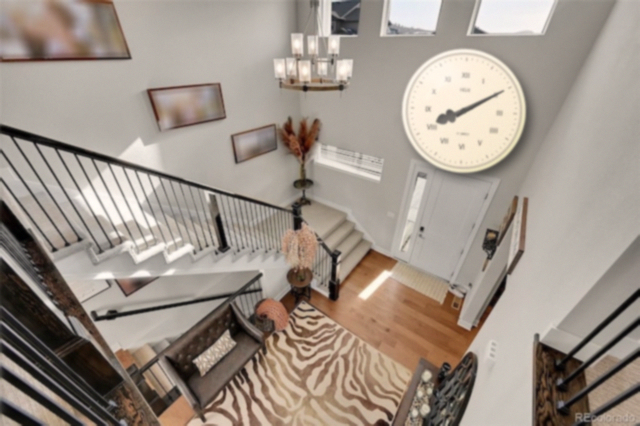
8:10
